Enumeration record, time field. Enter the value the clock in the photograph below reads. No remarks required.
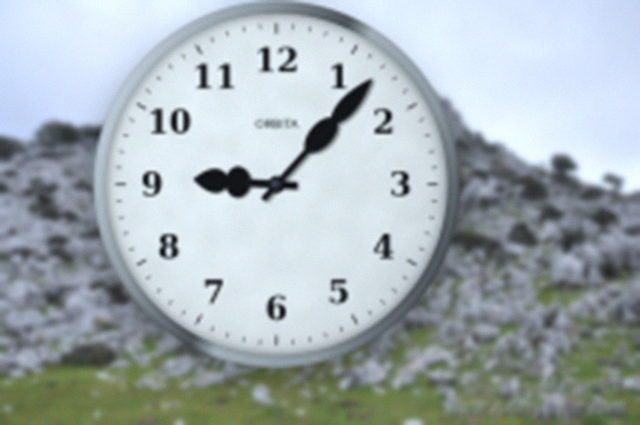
9:07
